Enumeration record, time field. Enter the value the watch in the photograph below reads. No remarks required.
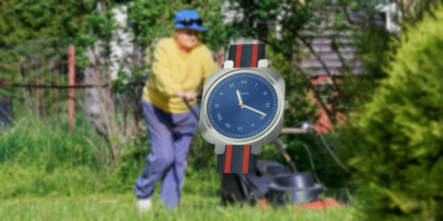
11:19
